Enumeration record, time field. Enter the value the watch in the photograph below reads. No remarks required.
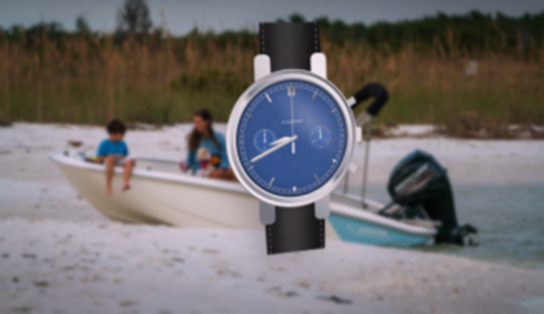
8:41
